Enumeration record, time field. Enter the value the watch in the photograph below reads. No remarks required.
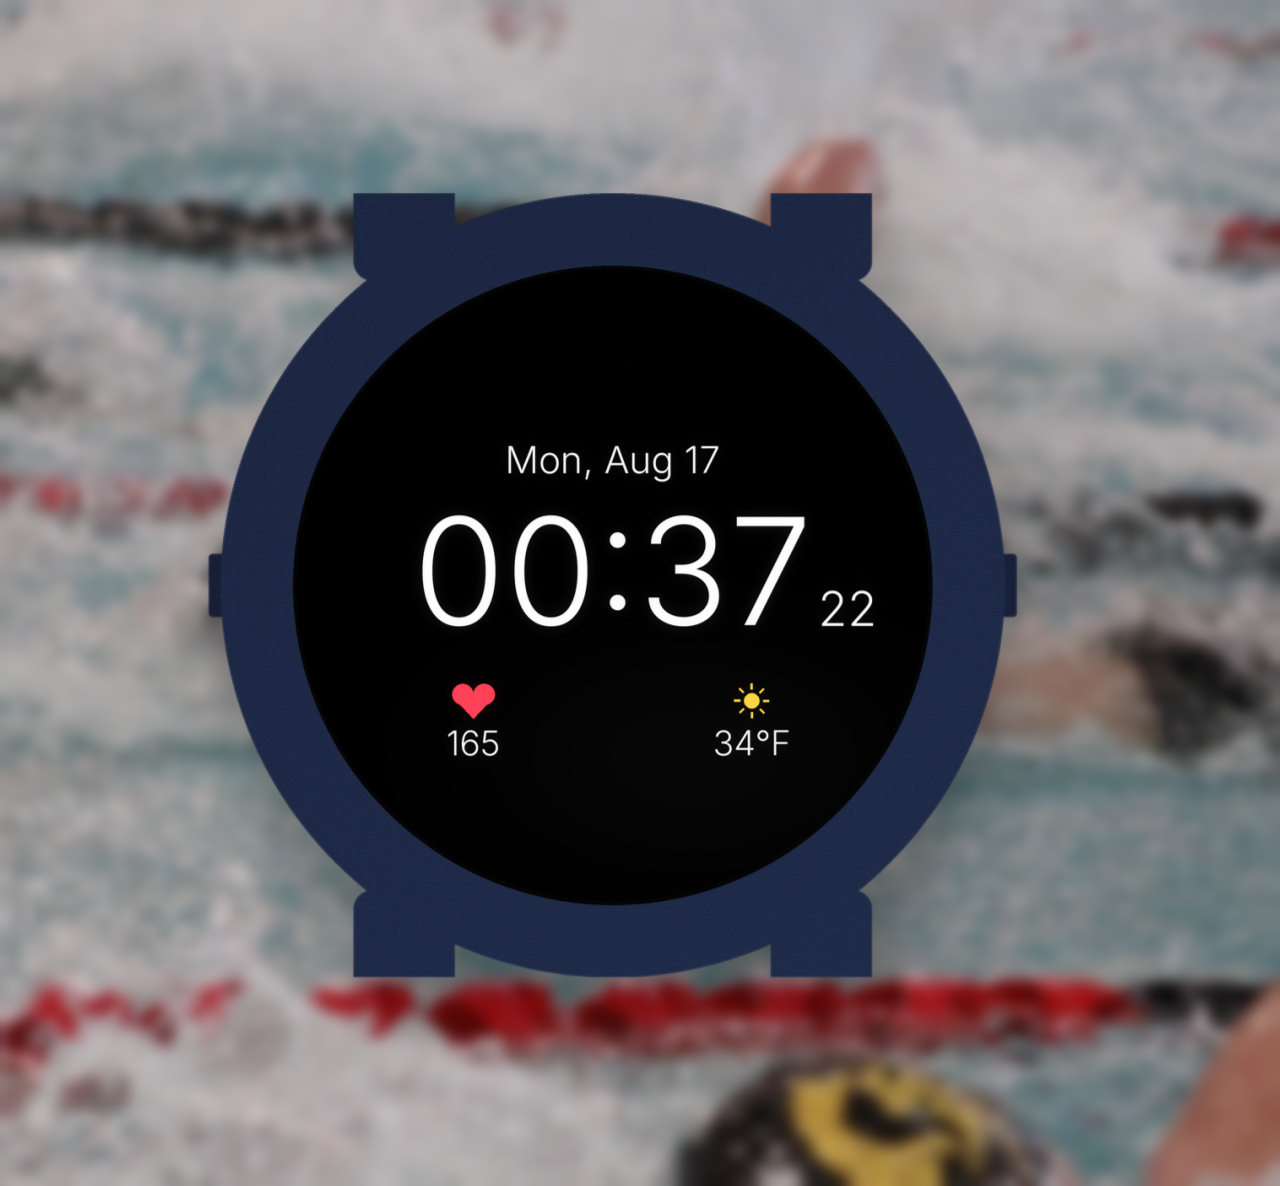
0:37:22
